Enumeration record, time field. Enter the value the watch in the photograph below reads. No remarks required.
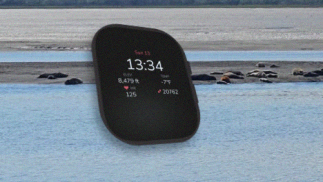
13:34
